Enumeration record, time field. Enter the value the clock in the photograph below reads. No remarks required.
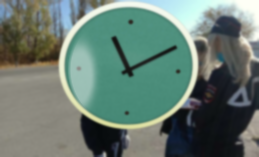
11:10
